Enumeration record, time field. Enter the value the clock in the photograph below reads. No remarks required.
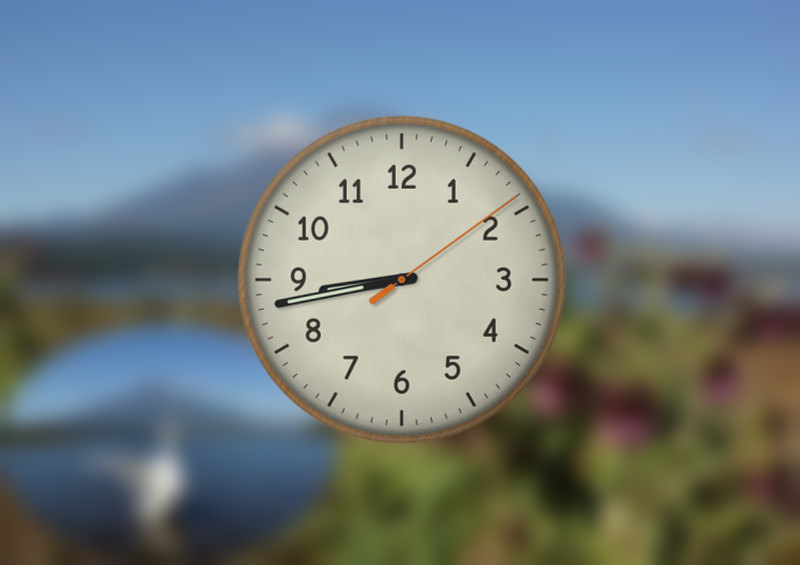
8:43:09
